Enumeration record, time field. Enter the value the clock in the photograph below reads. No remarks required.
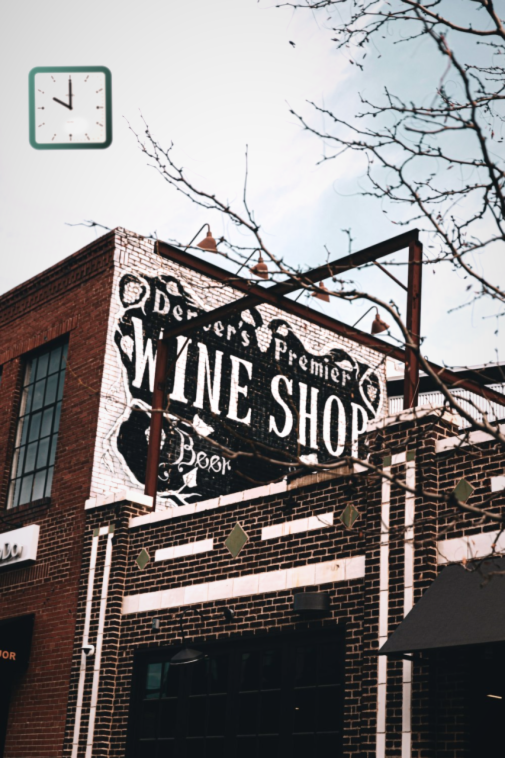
10:00
